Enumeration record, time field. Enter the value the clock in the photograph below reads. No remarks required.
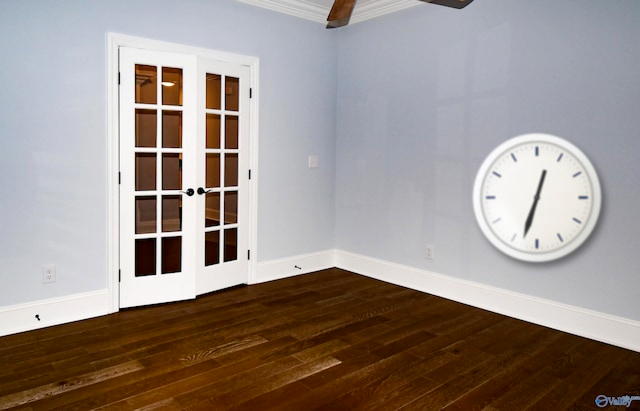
12:33
